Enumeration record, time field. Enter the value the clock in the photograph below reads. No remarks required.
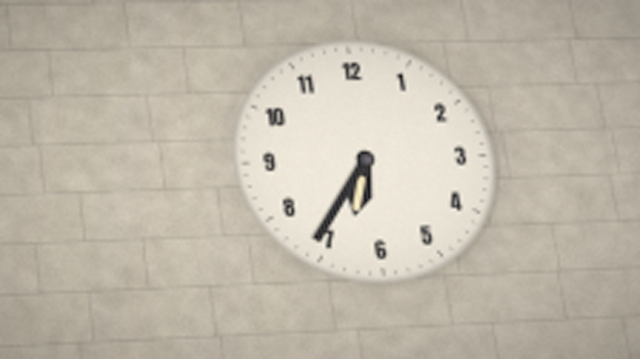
6:36
